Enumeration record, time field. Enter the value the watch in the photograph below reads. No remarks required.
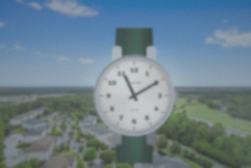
11:10
